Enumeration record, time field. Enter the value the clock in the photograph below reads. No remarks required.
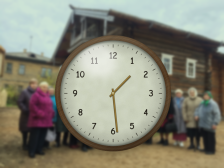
1:29
